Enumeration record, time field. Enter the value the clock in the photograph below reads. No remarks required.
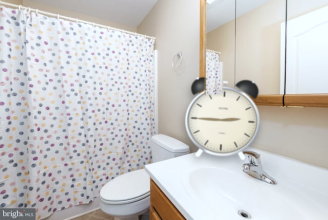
2:45
